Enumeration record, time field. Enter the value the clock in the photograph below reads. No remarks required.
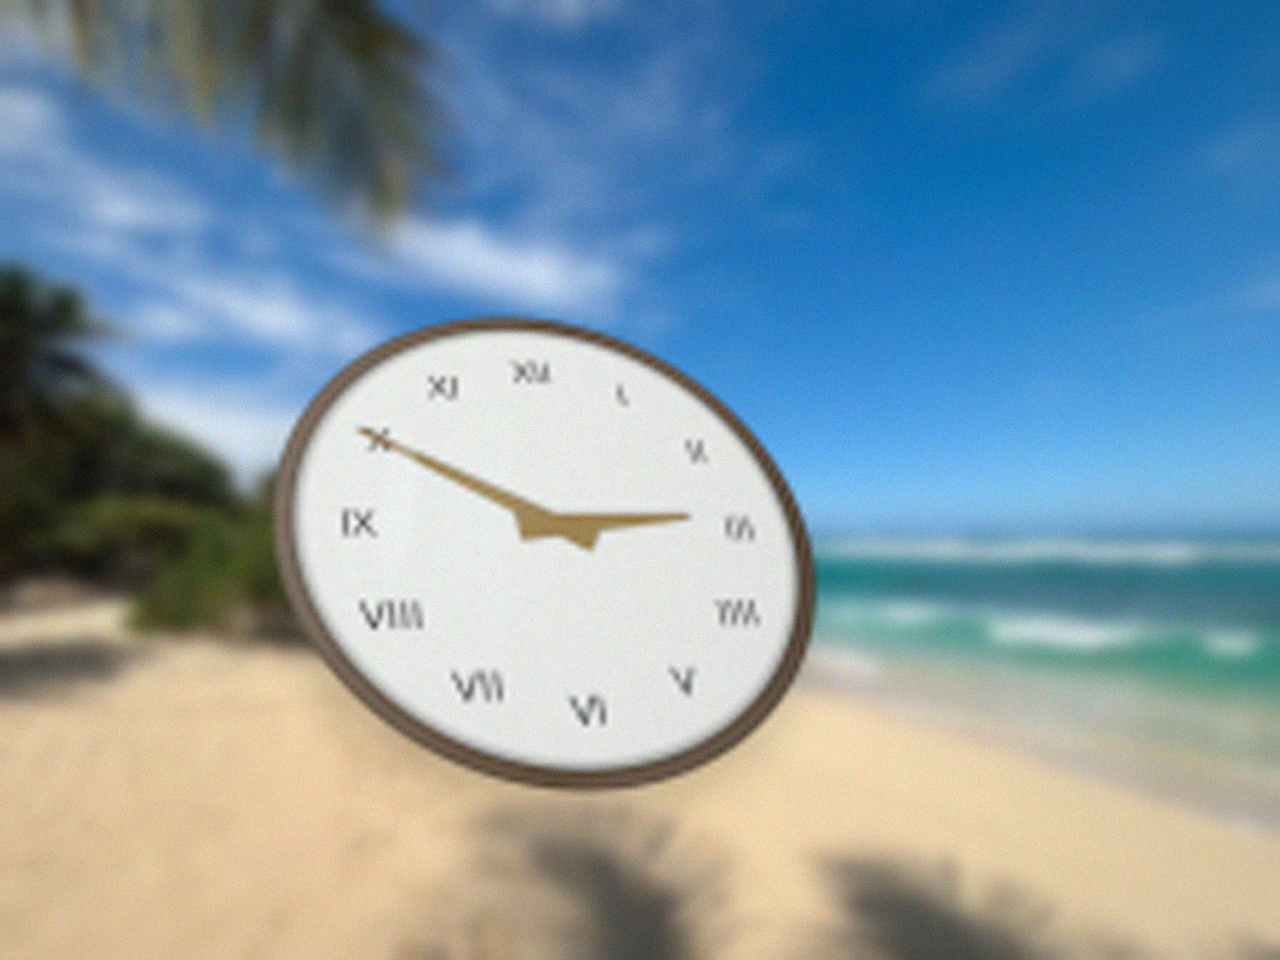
2:50
